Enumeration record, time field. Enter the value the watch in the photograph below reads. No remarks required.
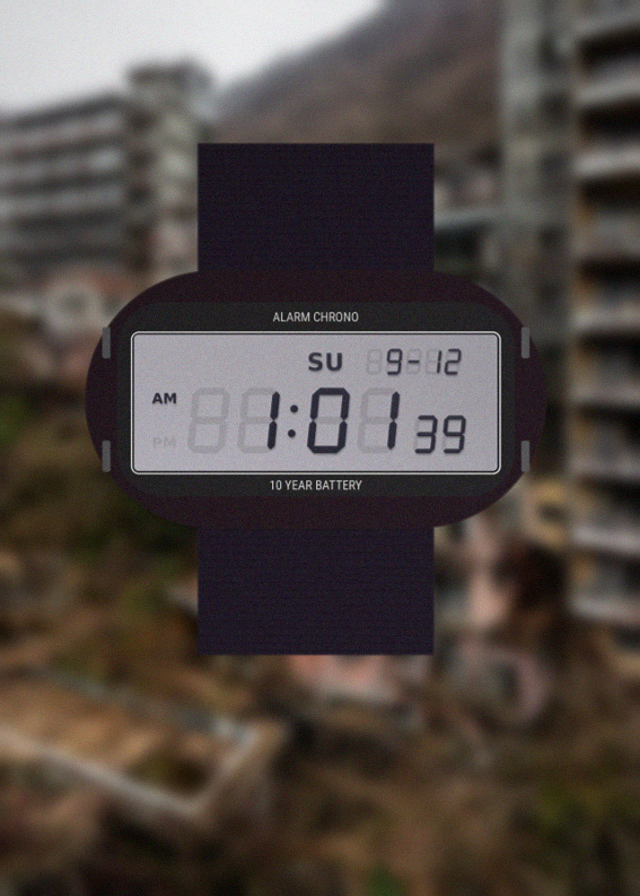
1:01:39
